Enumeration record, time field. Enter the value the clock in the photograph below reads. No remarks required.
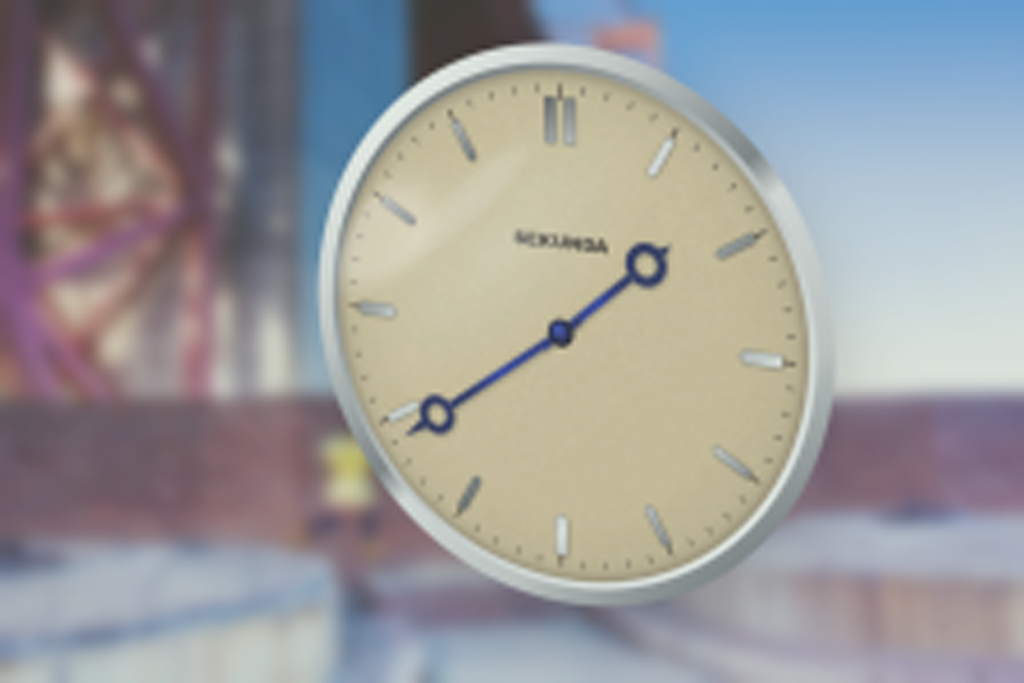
1:39
